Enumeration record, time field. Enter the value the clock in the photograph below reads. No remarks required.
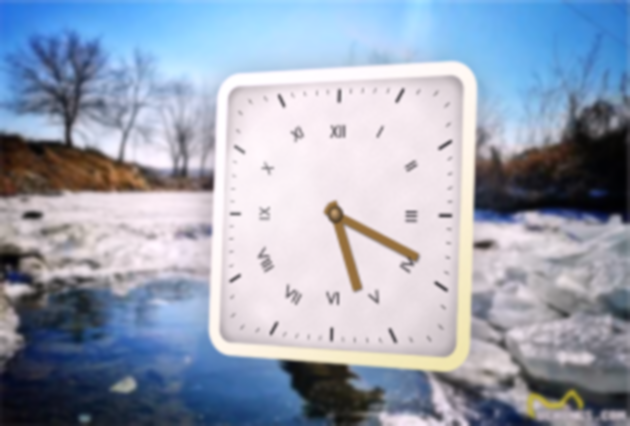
5:19
